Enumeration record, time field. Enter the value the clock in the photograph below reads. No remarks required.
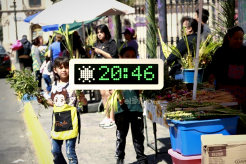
20:46
